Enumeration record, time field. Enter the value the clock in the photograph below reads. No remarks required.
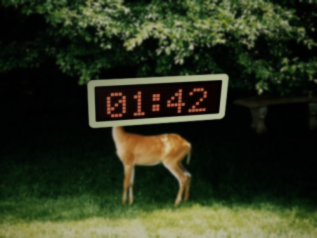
1:42
